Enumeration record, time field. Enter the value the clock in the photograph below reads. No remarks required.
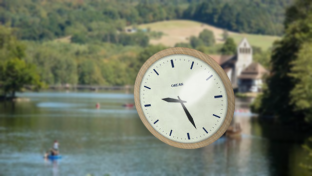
9:27
